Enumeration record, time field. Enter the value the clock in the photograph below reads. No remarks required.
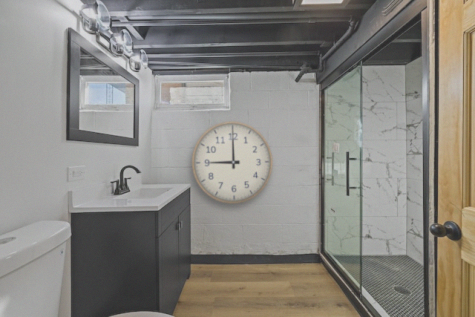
9:00
